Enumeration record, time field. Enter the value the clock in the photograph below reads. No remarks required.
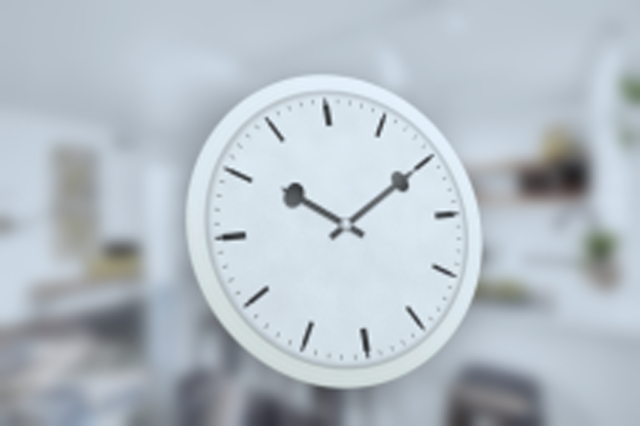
10:10
